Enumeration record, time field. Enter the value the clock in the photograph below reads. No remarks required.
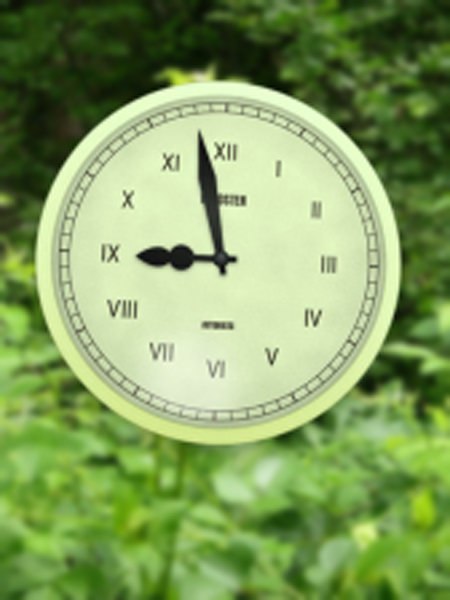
8:58
